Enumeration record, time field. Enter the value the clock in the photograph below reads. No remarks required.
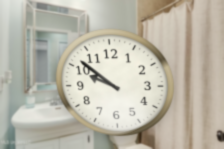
9:52
